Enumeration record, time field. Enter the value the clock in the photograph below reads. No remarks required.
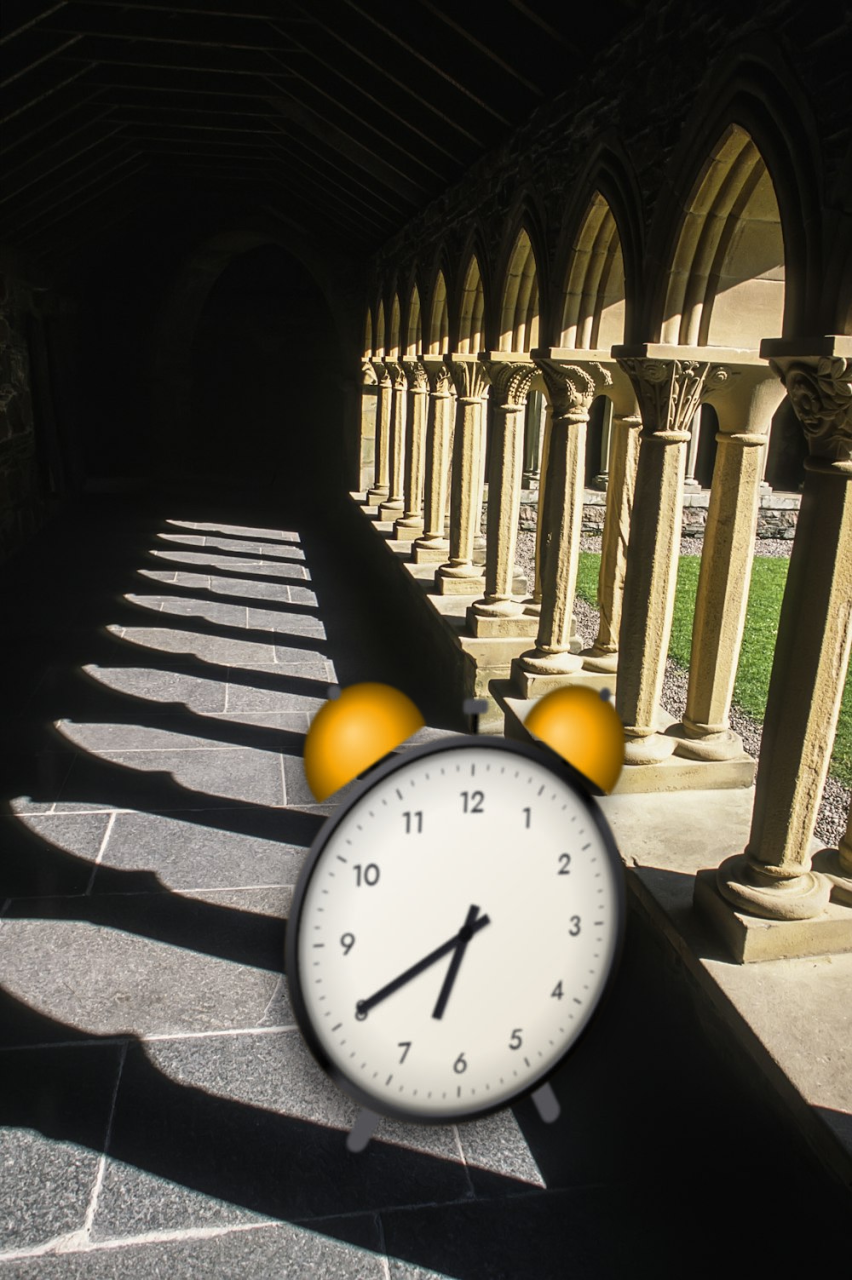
6:40
